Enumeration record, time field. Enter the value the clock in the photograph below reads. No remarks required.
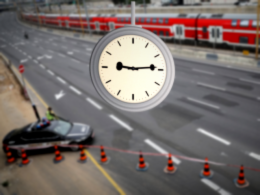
9:14
